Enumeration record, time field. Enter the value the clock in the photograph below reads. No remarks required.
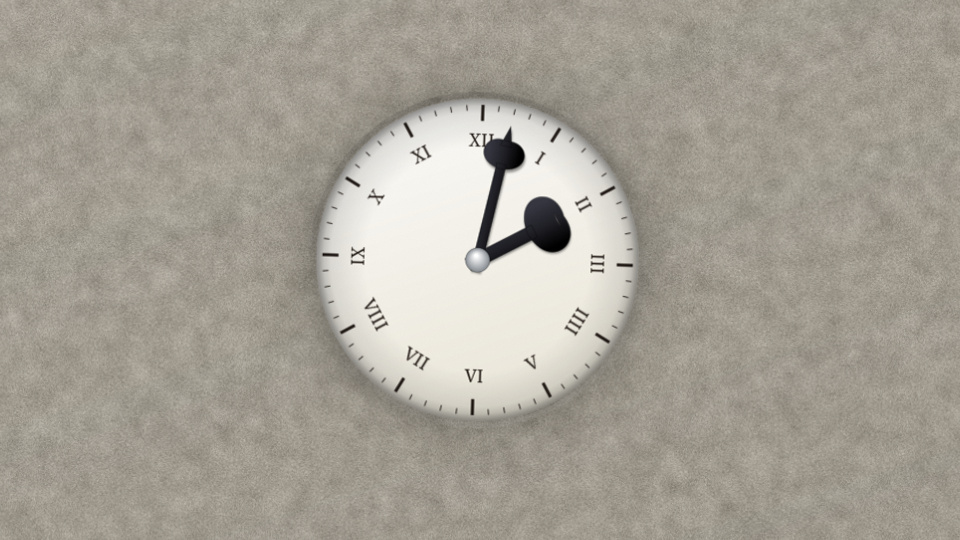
2:02
